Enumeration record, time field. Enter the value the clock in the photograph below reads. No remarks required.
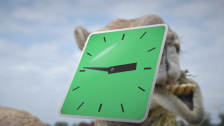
2:46
